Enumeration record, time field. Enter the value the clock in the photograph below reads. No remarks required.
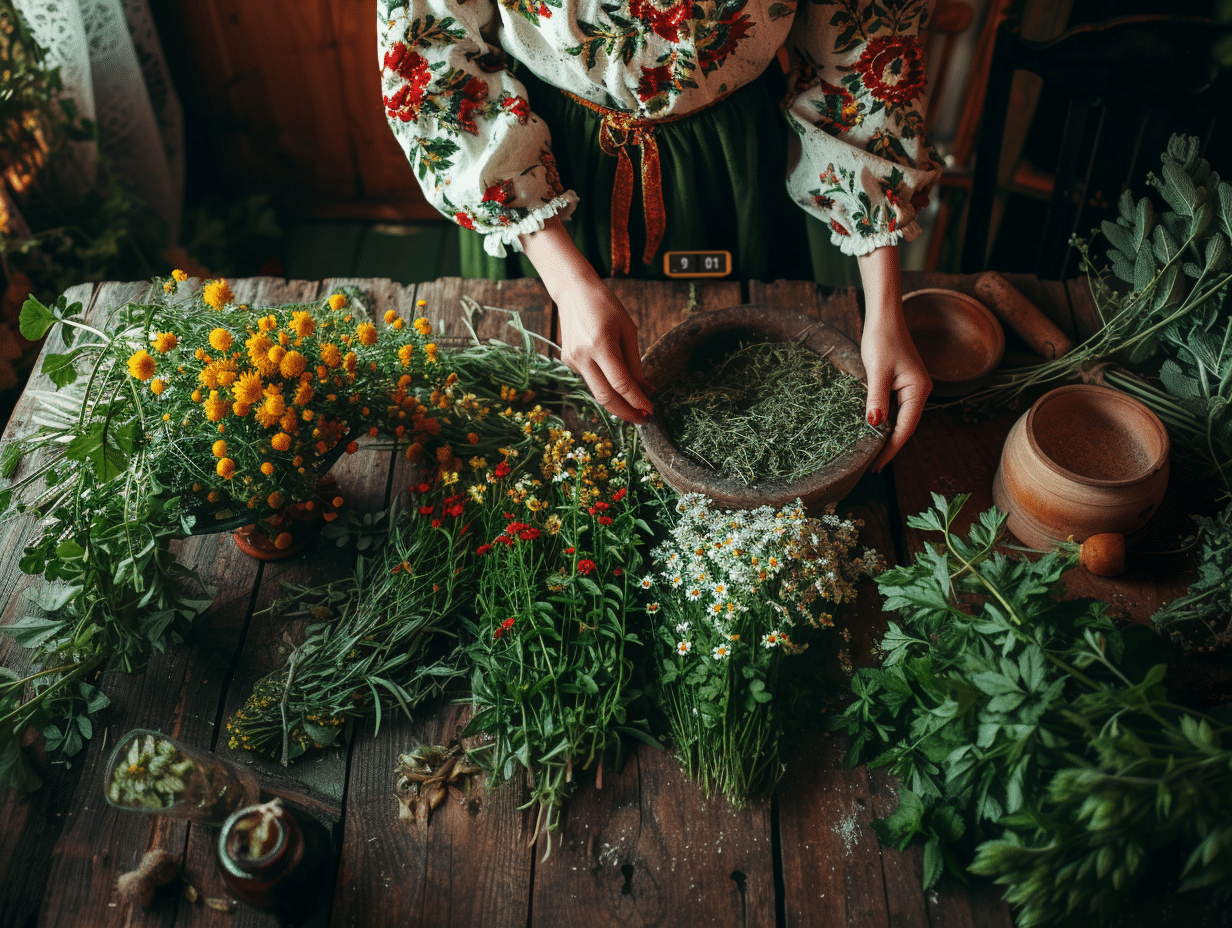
9:01
